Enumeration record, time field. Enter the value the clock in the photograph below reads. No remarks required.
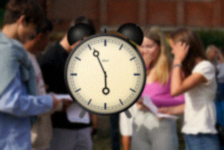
5:56
